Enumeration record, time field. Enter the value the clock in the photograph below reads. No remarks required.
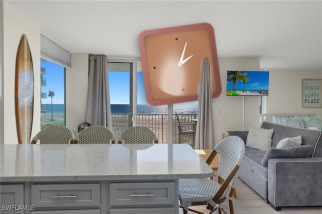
2:04
